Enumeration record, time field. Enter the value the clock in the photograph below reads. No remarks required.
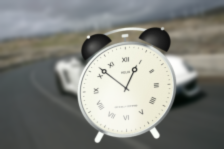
12:52
